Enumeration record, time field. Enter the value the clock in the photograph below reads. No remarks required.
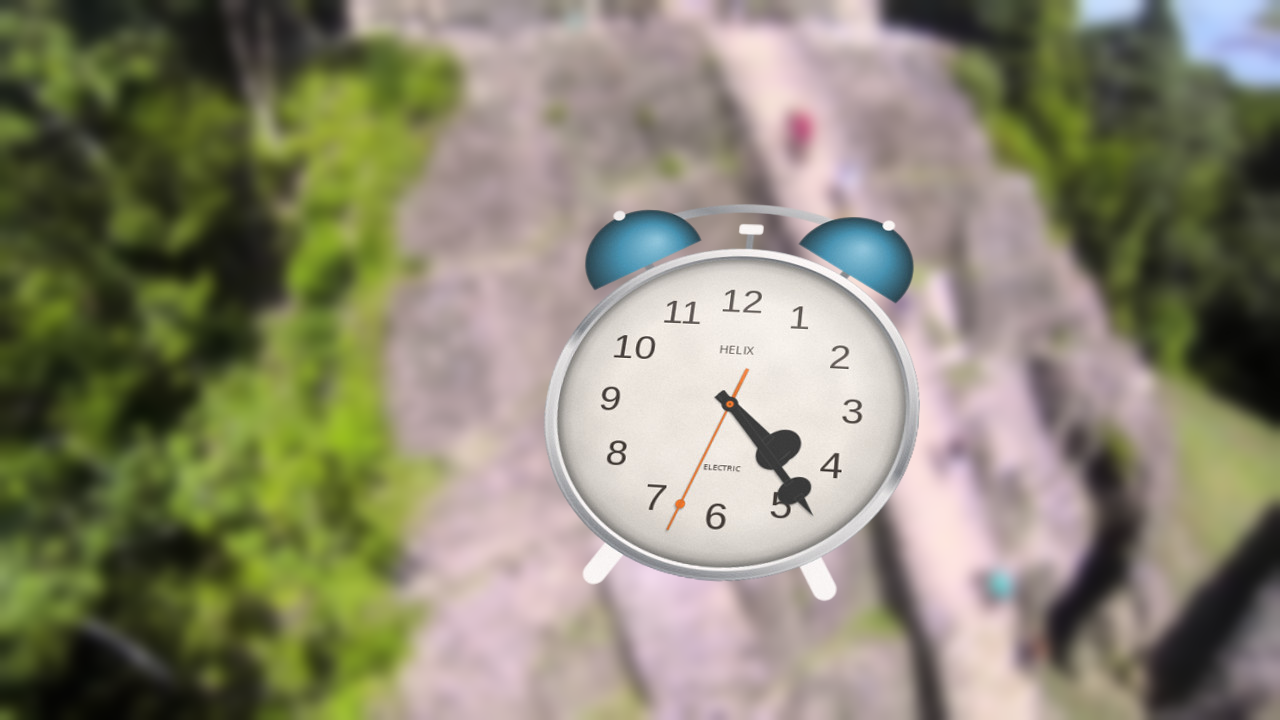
4:23:33
